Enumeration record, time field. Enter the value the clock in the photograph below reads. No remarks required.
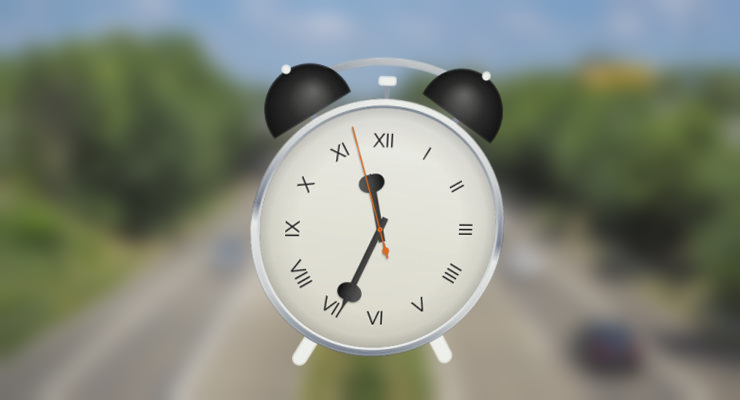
11:33:57
